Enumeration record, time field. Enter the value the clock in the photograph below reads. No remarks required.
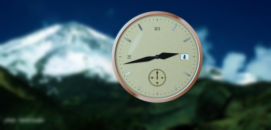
2:43
